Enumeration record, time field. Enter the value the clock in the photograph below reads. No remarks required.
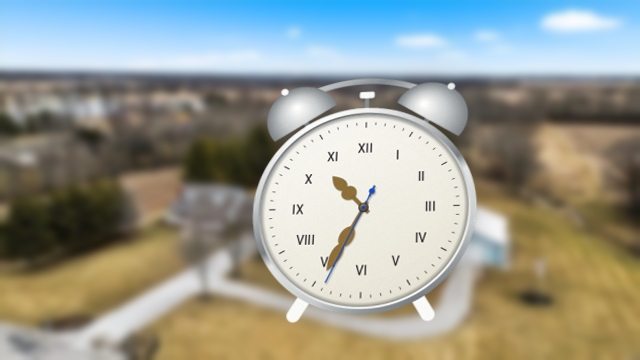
10:34:34
